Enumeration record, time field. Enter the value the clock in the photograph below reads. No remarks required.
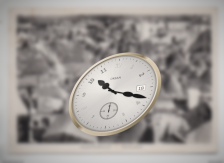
10:18
